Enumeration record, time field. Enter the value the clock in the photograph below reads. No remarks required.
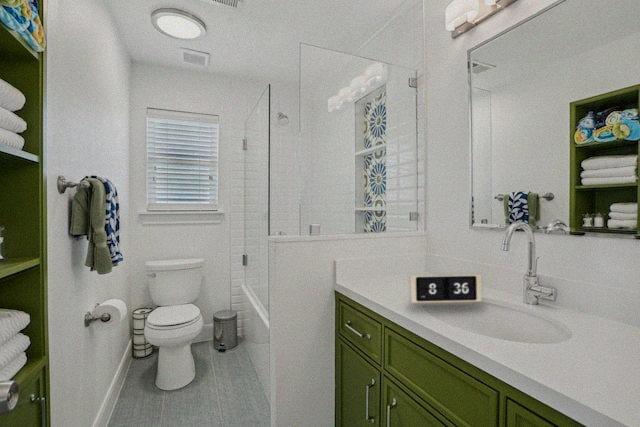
8:36
